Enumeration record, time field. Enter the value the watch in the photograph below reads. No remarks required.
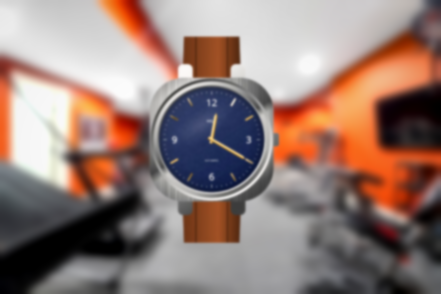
12:20
